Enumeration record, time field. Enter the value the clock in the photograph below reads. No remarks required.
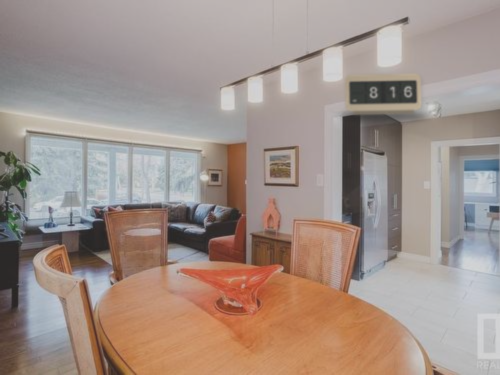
8:16
